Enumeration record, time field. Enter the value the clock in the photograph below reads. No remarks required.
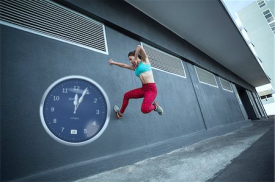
12:04
